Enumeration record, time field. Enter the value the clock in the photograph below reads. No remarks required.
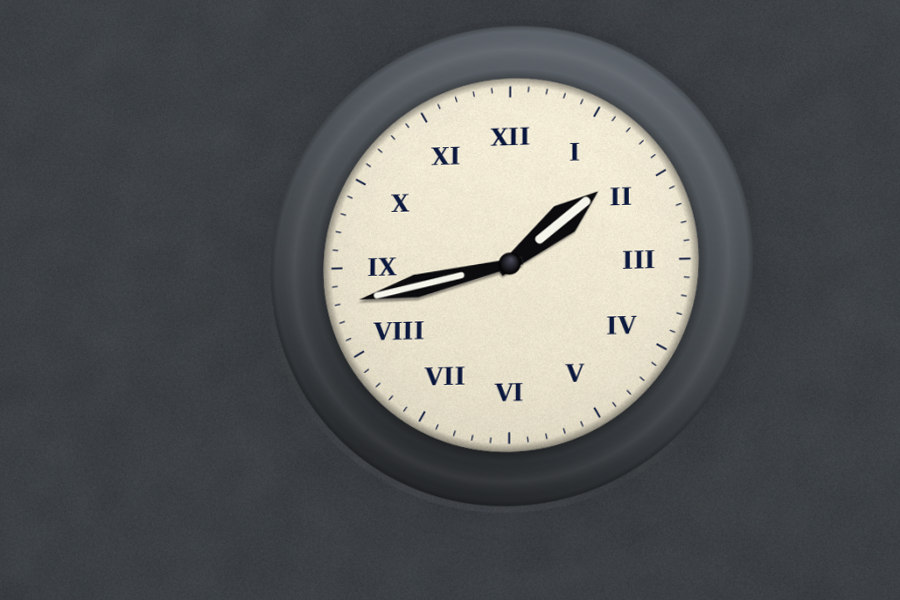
1:43
